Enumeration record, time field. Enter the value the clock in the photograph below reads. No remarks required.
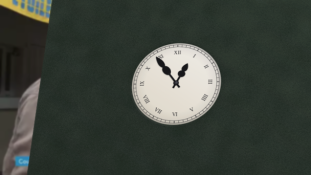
12:54
